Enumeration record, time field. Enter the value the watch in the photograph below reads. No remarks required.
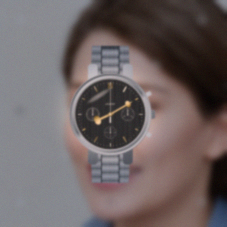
8:10
